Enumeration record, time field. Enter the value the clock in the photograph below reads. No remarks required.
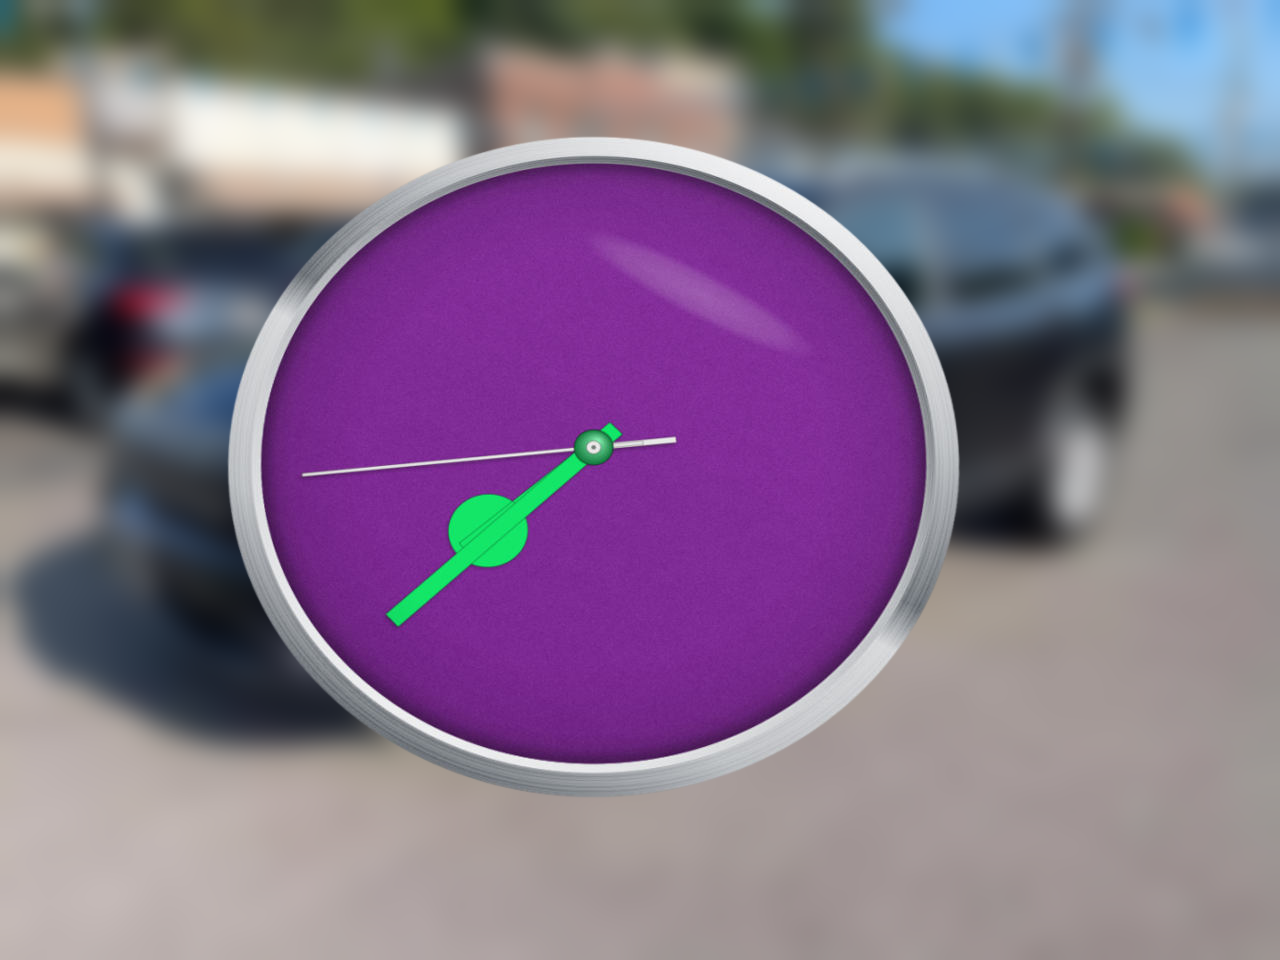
7:37:44
